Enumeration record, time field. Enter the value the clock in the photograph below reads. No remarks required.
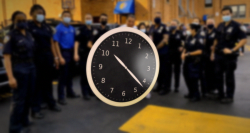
10:22
